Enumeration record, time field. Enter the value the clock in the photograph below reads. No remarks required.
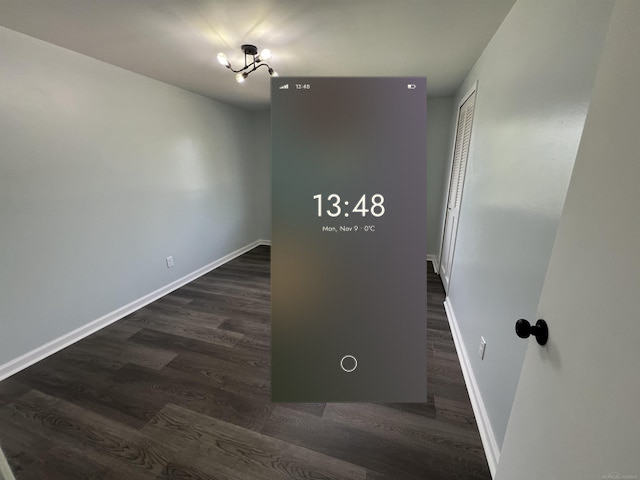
13:48
